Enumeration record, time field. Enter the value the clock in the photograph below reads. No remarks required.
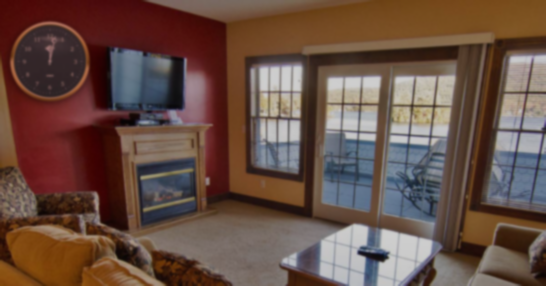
12:02
